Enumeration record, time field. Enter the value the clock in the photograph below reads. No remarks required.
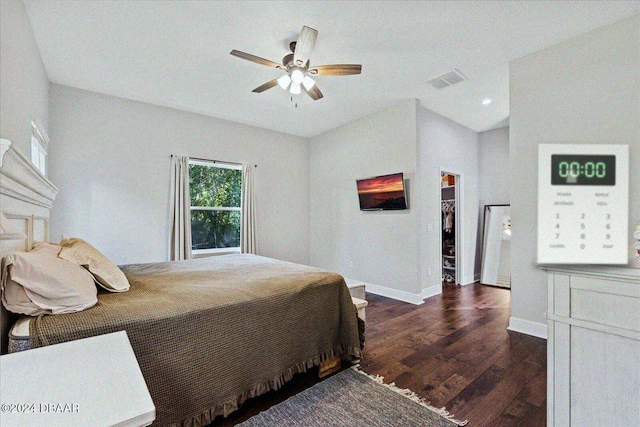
0:00
